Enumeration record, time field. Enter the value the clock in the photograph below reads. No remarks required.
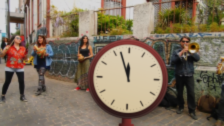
11:57
